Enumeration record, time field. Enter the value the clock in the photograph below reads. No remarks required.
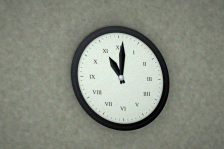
11:01
